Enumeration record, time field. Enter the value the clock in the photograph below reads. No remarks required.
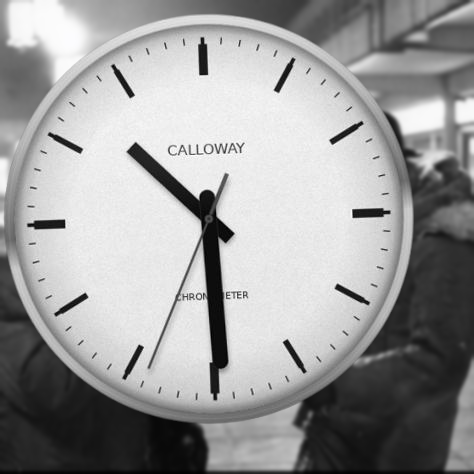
10:29:34
